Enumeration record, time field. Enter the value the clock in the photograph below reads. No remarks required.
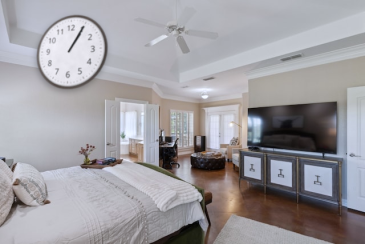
1:05
